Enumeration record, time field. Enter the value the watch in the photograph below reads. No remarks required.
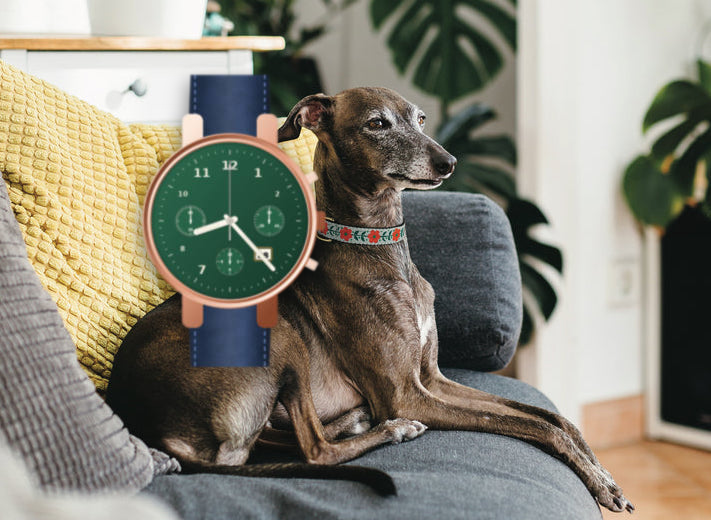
8:23
